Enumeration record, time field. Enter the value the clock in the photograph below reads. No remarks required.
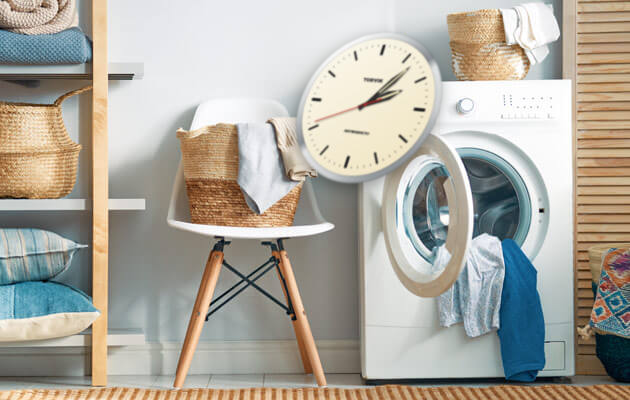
2:06:41
